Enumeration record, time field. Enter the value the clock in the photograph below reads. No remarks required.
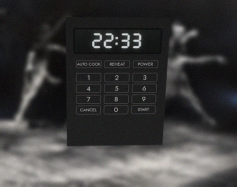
22:33
